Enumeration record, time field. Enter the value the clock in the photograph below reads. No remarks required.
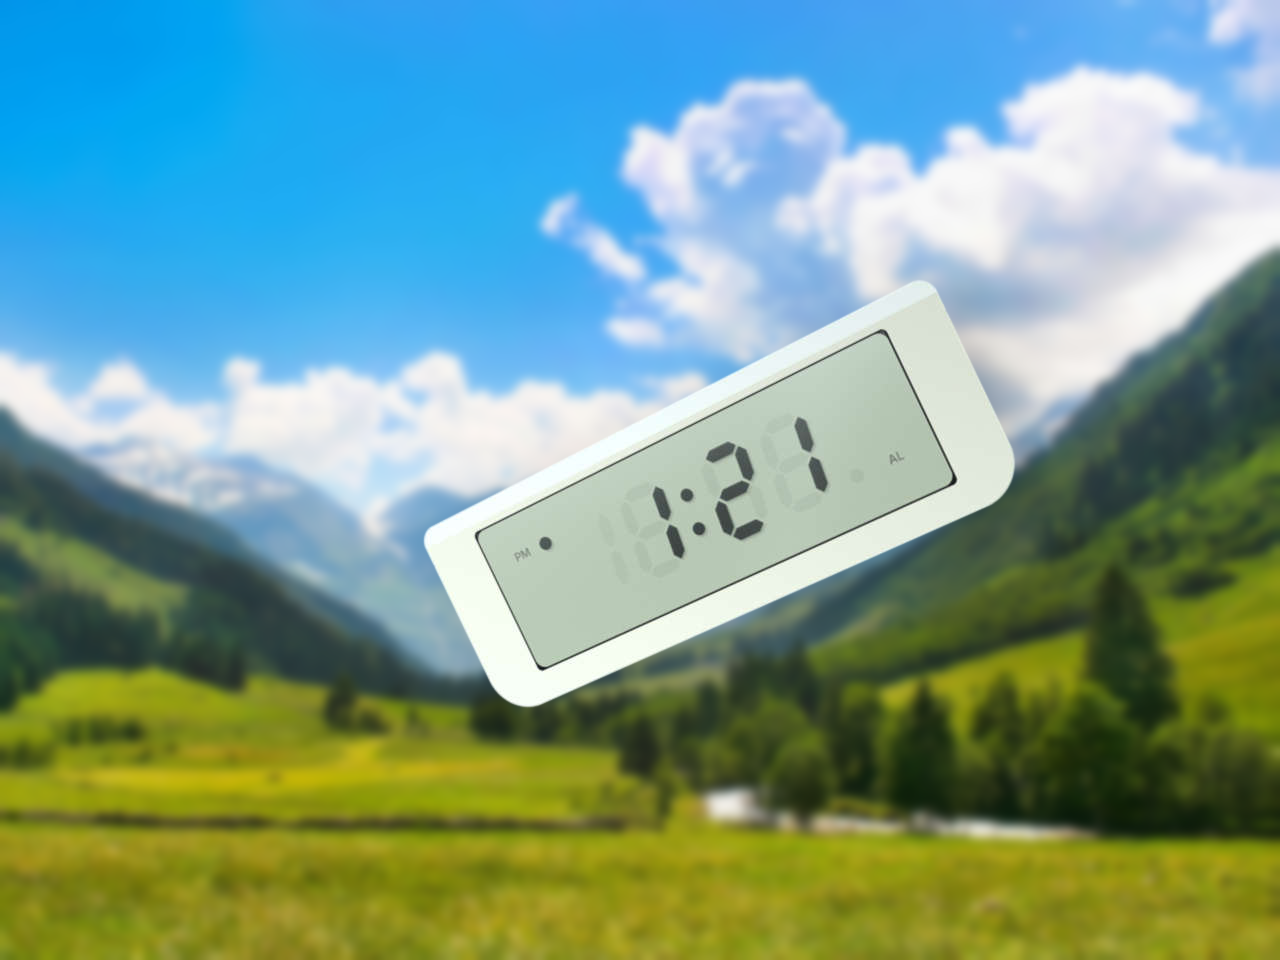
1:21
